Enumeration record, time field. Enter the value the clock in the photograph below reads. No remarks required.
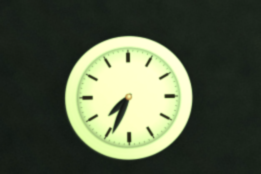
7:34
